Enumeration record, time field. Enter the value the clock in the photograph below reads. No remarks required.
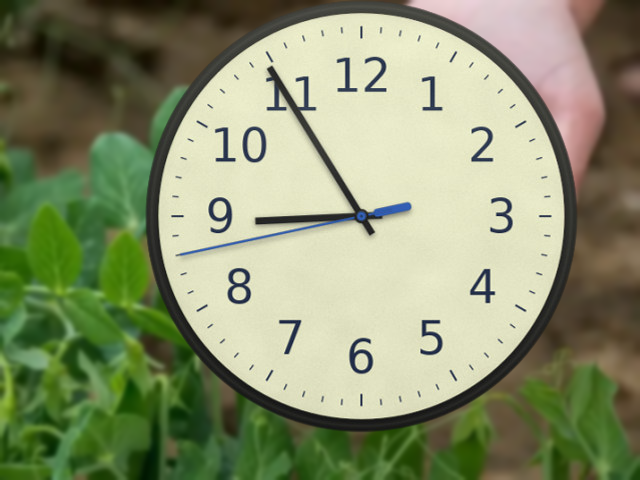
8:54:43
